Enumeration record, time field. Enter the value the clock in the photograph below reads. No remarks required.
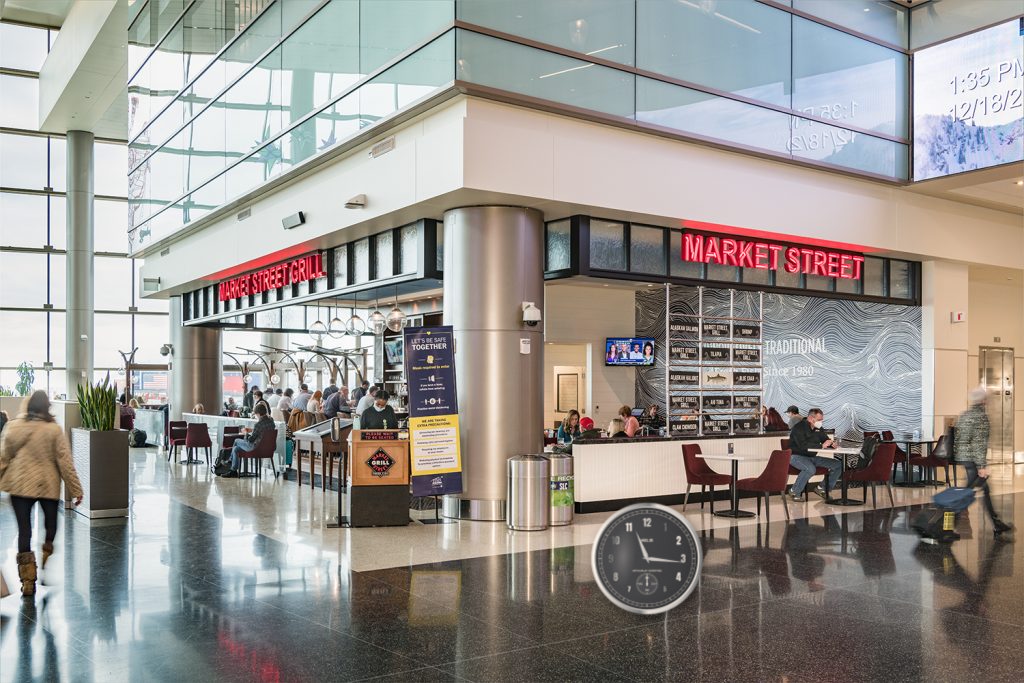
11:16
